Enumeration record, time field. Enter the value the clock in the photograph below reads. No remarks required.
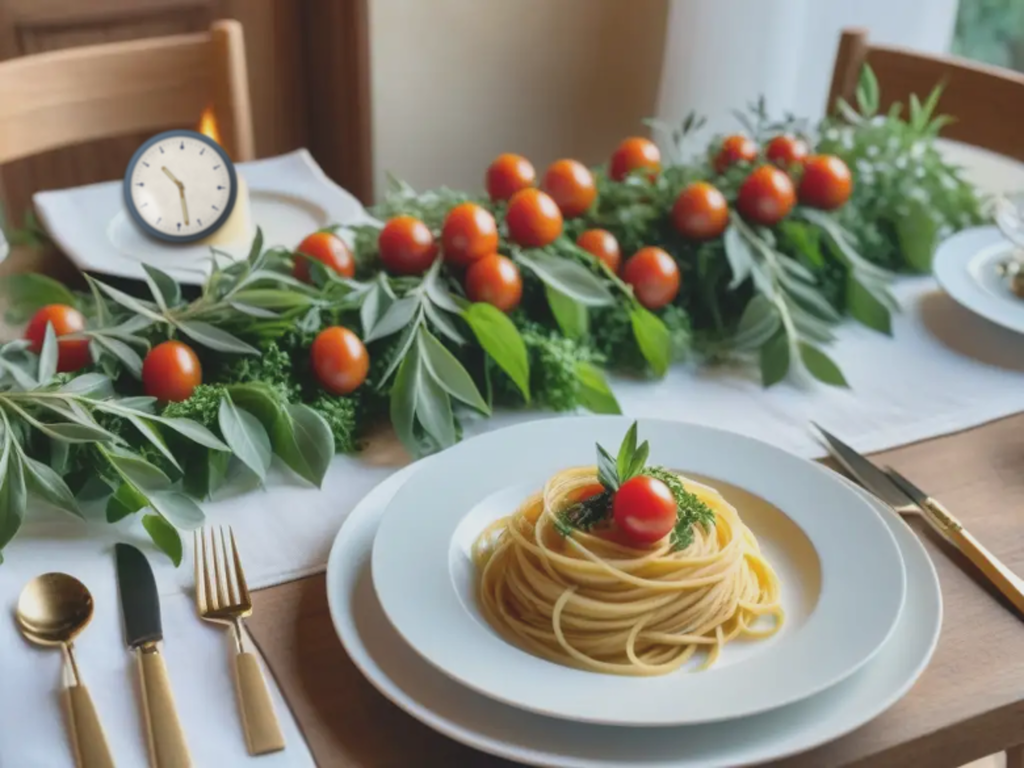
10:28
